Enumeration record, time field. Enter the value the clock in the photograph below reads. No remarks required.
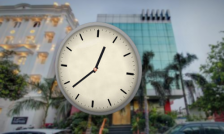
12:38
